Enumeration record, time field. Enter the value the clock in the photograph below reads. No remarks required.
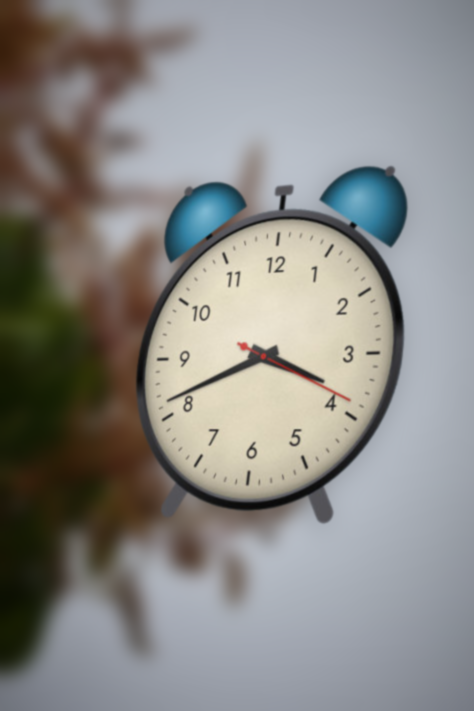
3:41:19
